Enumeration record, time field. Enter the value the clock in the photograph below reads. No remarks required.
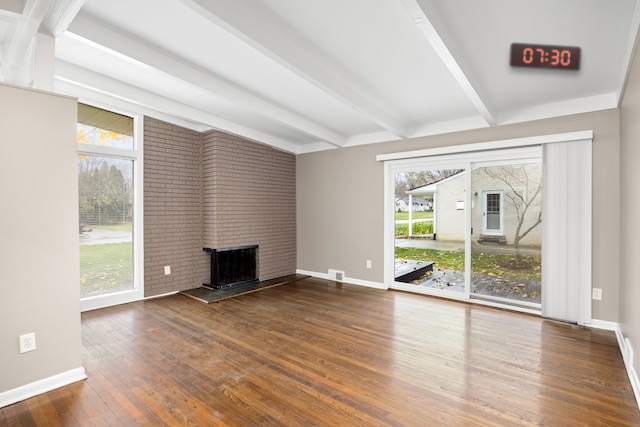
7:30
